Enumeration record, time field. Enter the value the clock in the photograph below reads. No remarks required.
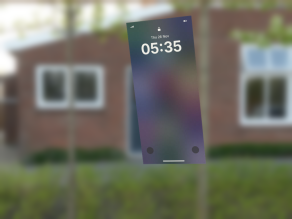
5:35
